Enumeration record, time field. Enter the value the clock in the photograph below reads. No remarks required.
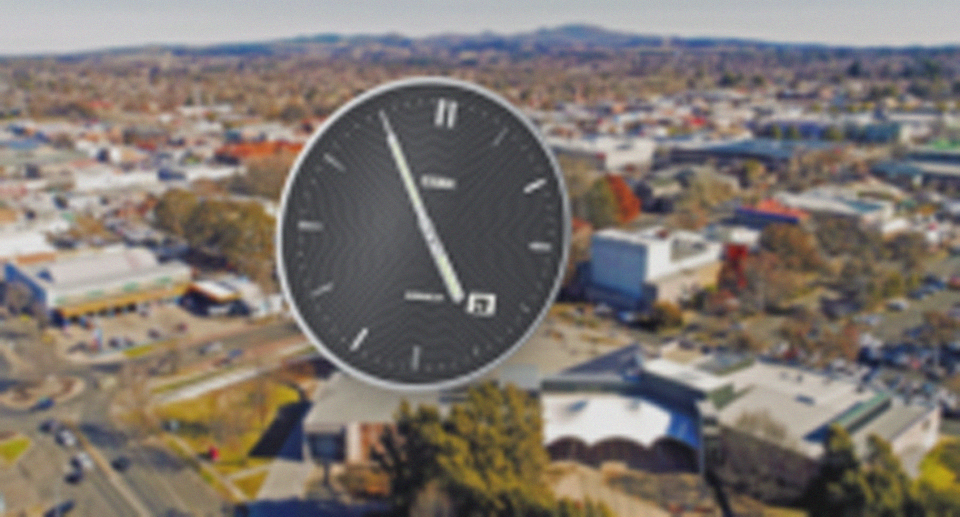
4:55
